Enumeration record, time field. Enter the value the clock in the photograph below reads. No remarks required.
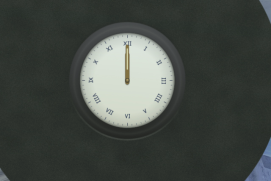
12:00
